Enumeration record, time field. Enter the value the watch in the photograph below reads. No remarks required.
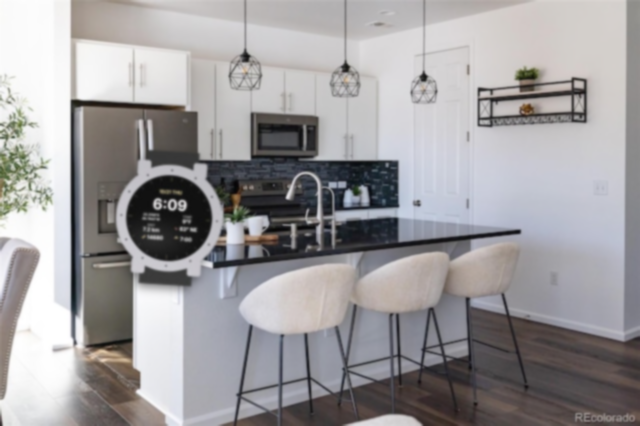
6:09
